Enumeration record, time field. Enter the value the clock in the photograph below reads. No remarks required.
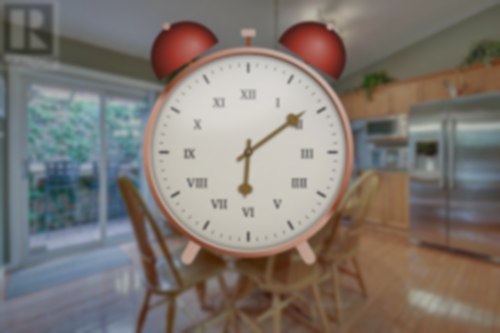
6:09
